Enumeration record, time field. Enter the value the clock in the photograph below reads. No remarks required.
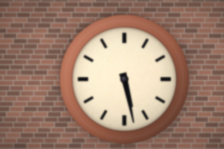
5:28
